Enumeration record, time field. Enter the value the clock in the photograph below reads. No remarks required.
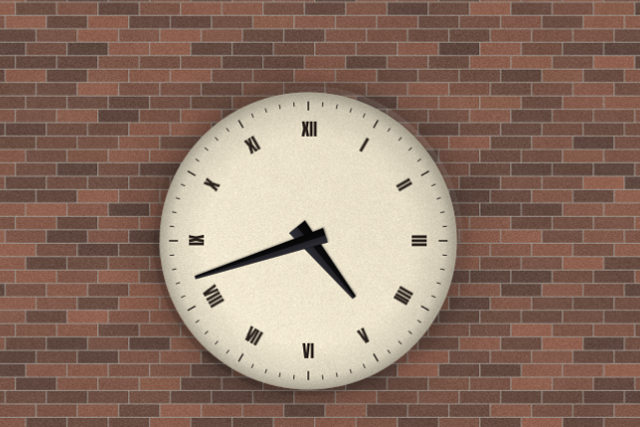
4:42
